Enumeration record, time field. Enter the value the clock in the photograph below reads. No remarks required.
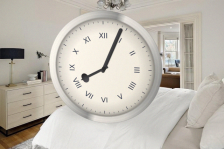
8:04
